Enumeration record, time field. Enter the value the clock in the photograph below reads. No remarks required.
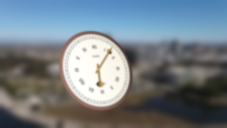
6:07
